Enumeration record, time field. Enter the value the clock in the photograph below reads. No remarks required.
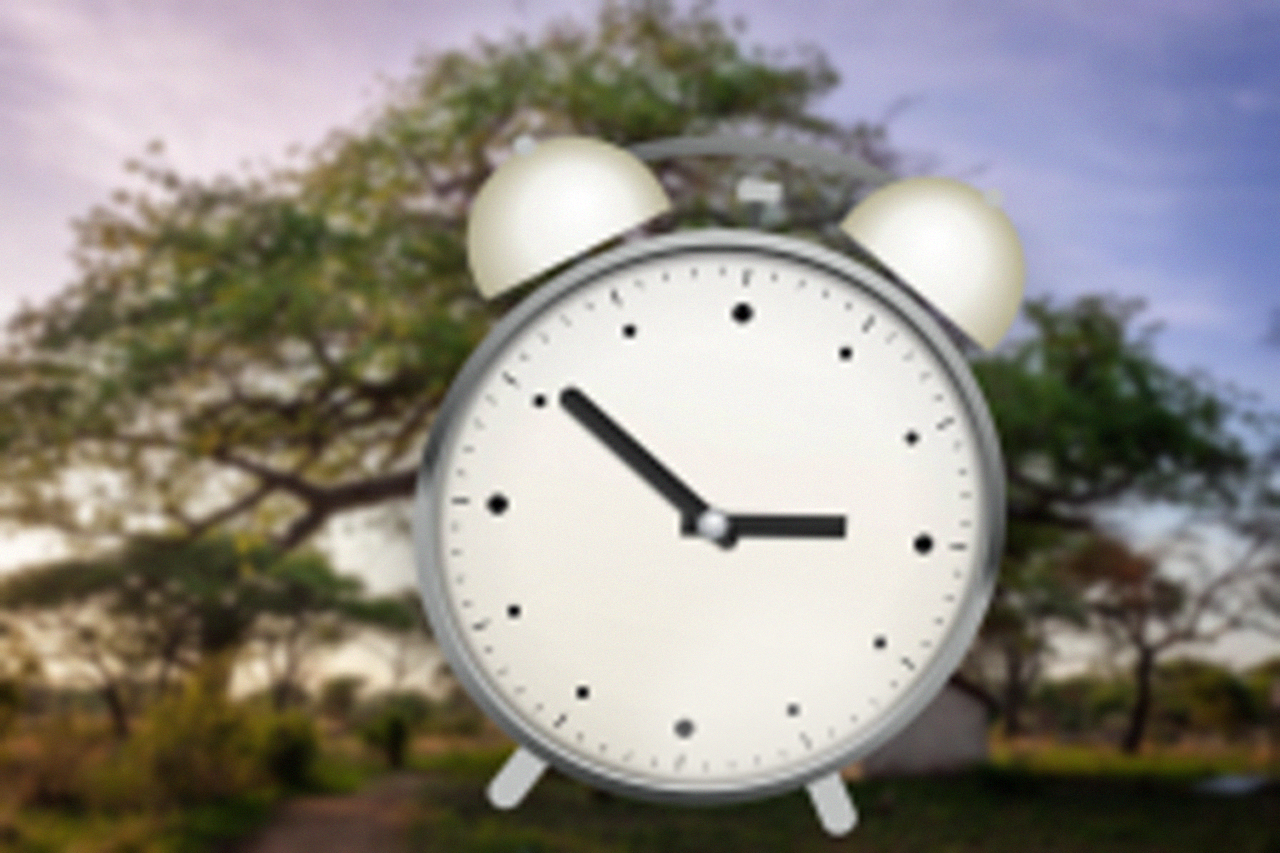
2:51
